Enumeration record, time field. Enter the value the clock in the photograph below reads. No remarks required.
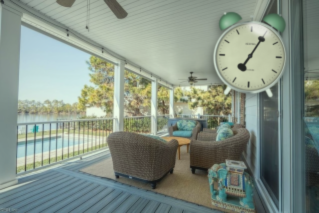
7:05
